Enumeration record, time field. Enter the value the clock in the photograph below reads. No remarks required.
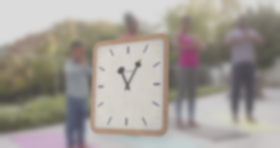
11:05
